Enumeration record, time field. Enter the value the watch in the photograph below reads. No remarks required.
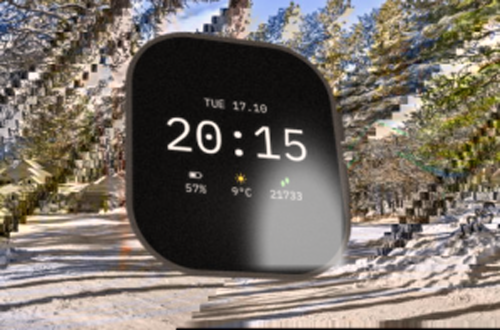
20:15
